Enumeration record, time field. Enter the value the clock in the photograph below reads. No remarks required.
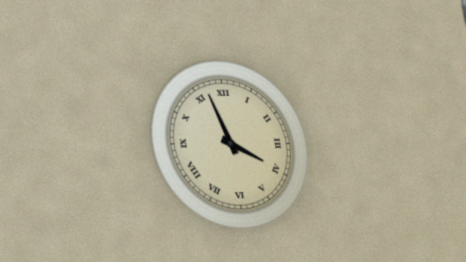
3:57
